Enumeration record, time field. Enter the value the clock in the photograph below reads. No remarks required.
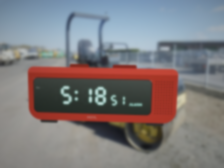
5:18
